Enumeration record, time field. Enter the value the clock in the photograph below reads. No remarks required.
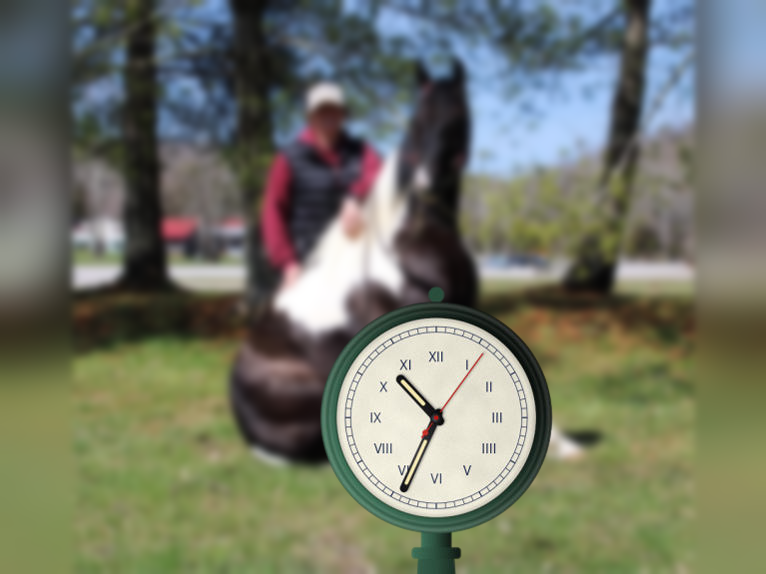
10:34:06
